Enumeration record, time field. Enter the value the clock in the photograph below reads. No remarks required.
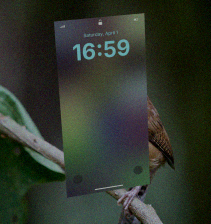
16:59
